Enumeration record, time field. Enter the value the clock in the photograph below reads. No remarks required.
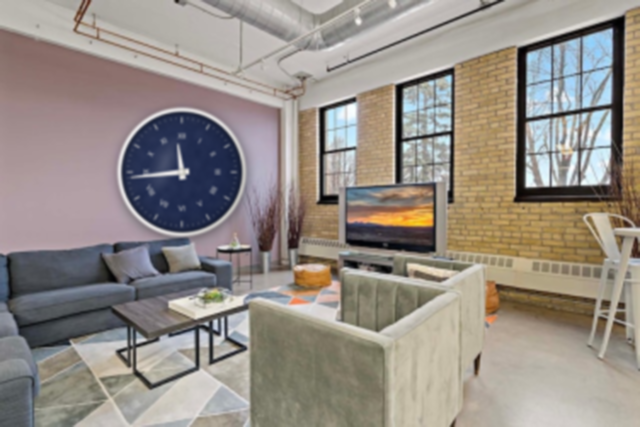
11:44
